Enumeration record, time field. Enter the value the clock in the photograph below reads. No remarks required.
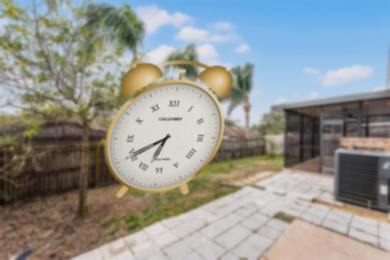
6:40
